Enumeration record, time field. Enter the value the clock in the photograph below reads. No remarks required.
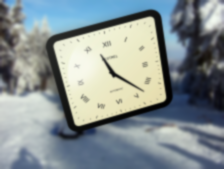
11:23
